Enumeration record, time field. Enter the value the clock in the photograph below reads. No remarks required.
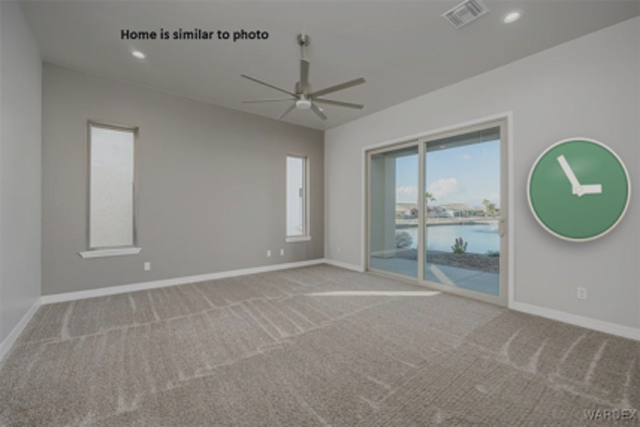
2:55
